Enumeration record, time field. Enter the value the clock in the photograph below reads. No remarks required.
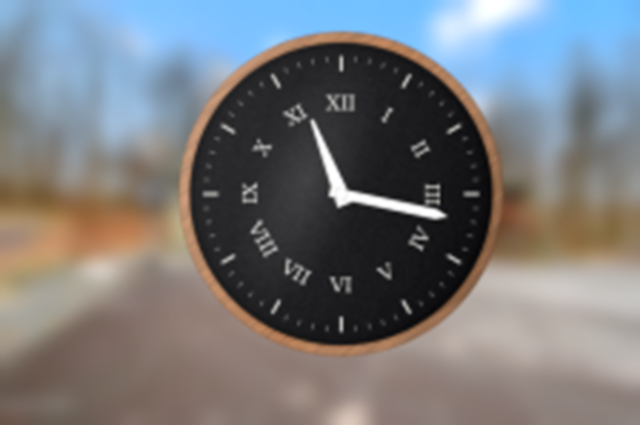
11:17
